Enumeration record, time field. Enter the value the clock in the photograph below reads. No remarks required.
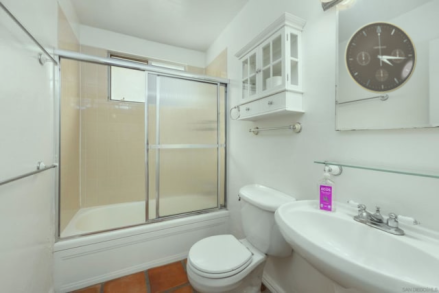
4:16
